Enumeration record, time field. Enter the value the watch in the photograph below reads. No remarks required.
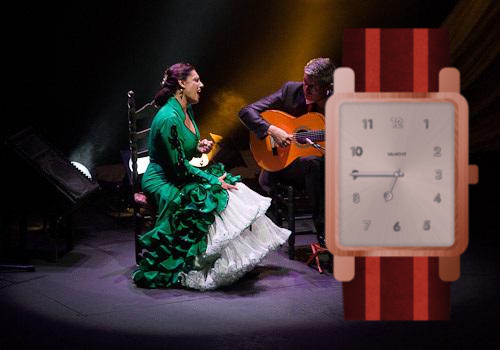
6:45
